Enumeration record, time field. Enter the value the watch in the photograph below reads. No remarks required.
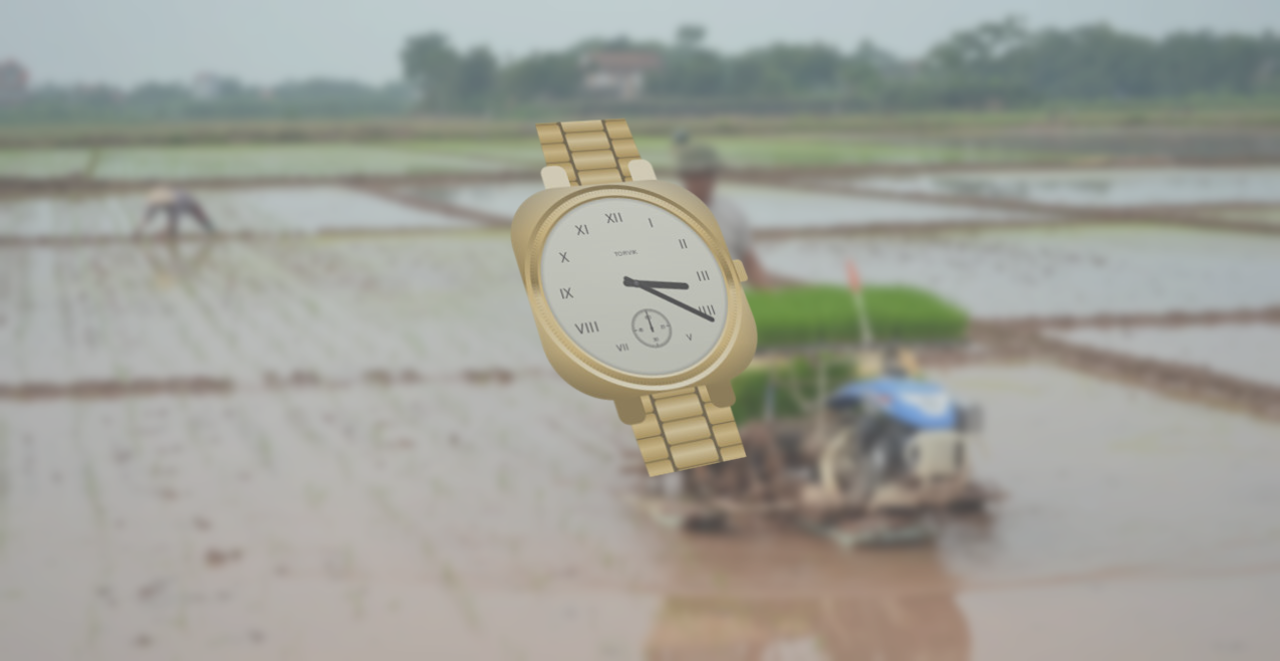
3:21
